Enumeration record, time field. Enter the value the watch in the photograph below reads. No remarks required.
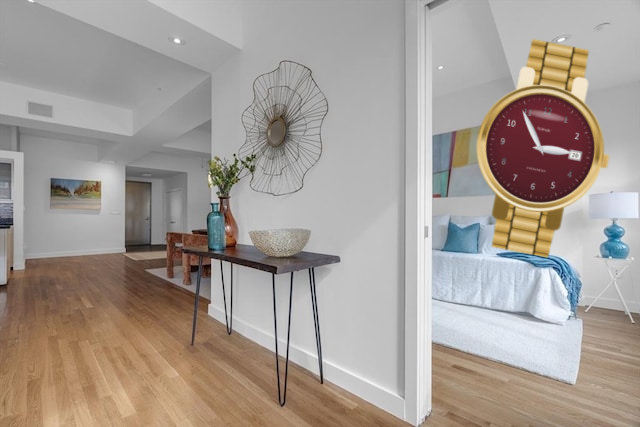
2:54
